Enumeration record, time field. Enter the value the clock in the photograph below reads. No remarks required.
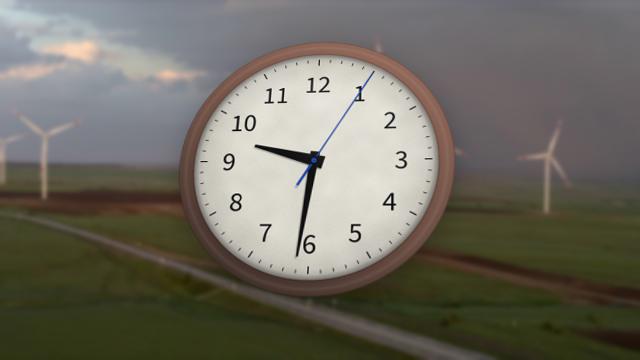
9:31:05
